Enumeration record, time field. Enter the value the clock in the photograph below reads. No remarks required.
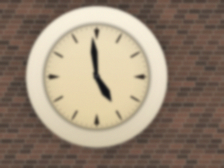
4:59
